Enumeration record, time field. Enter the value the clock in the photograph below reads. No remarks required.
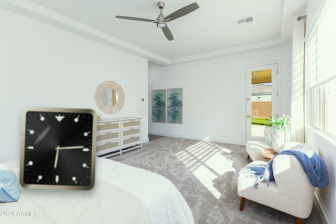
6:14
